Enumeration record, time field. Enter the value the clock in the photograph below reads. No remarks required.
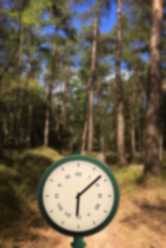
6:08
